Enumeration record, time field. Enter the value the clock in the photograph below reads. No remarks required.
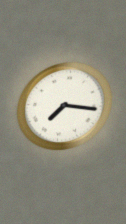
7:16
